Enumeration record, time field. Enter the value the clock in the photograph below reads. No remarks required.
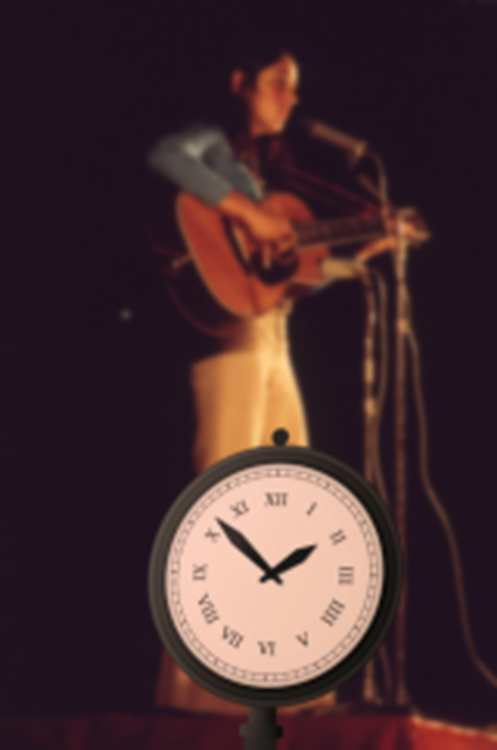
1:52
